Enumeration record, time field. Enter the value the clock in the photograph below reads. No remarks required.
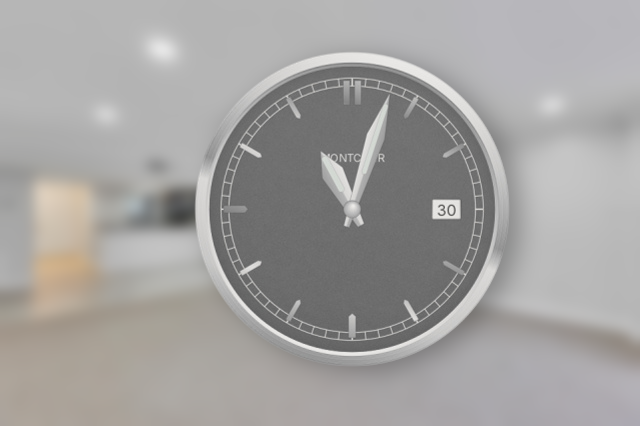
11:03
